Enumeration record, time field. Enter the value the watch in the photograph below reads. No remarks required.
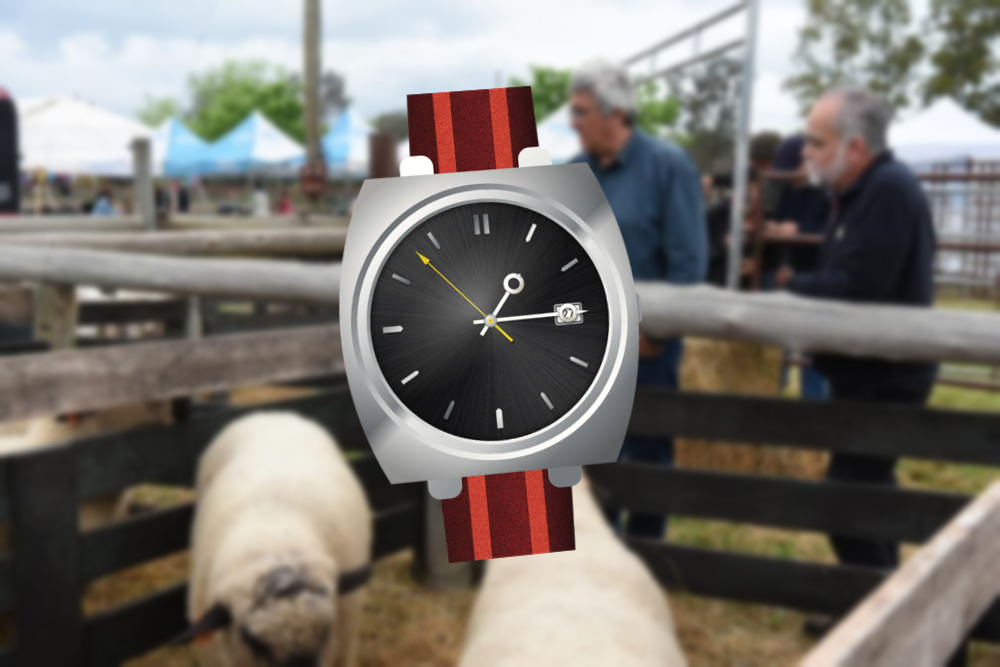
1:14:53
